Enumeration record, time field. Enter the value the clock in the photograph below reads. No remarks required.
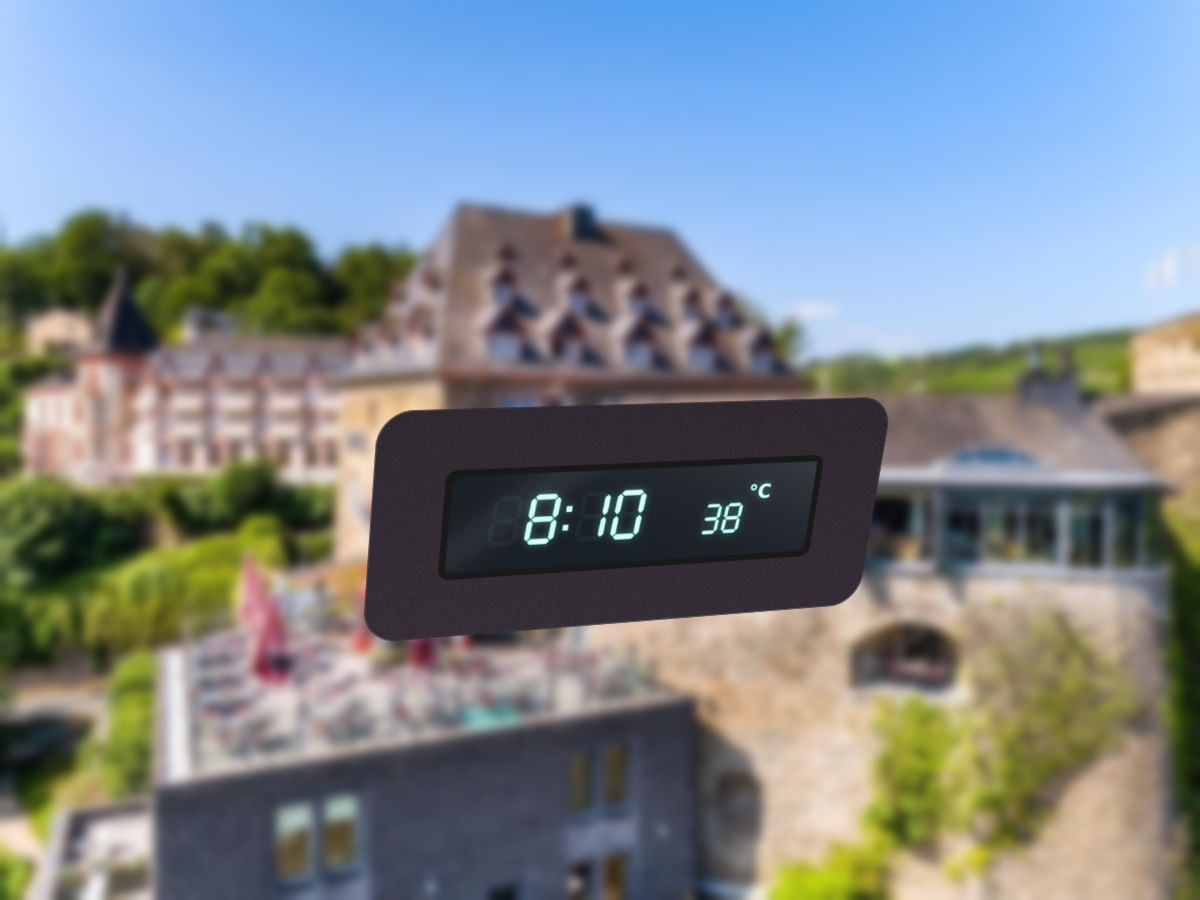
8:10
